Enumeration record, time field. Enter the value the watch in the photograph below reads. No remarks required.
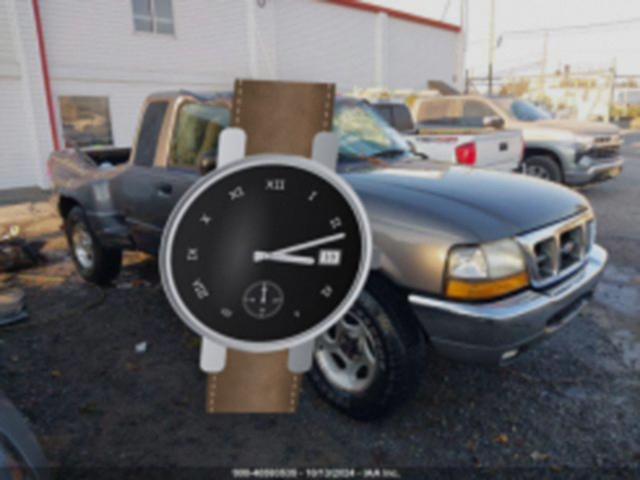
3:12
